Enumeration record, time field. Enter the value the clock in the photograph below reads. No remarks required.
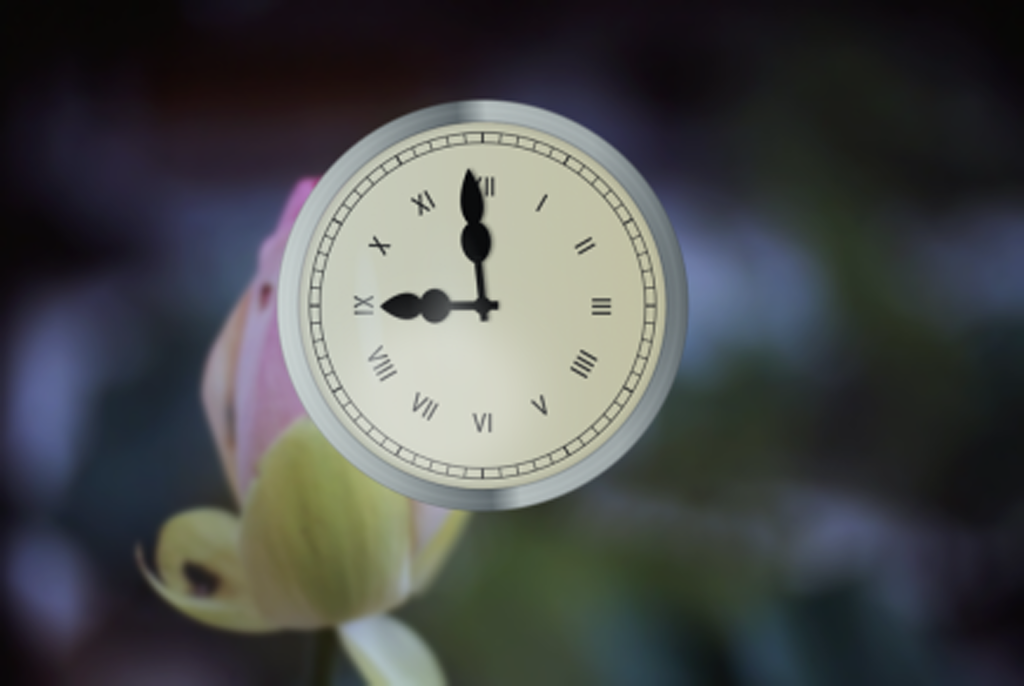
8:59
